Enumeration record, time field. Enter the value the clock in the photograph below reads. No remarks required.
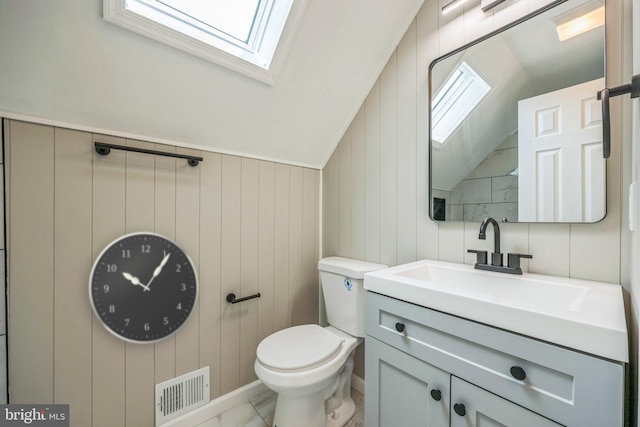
10:06
